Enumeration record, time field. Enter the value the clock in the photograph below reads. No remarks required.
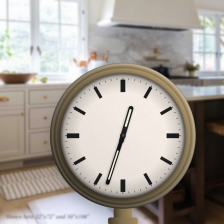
12:33
